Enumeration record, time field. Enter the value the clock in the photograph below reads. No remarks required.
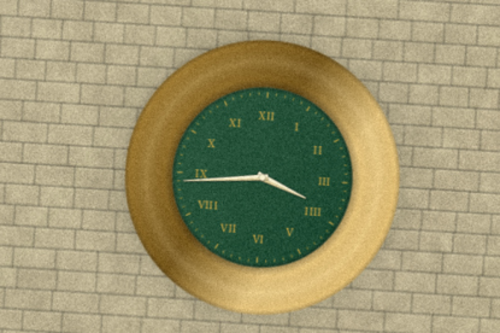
3:44
